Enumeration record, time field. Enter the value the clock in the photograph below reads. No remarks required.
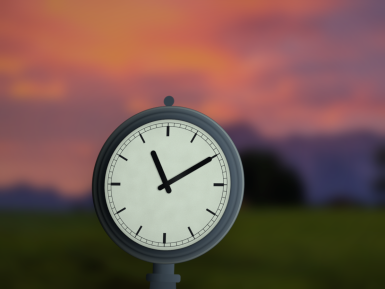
11:10
